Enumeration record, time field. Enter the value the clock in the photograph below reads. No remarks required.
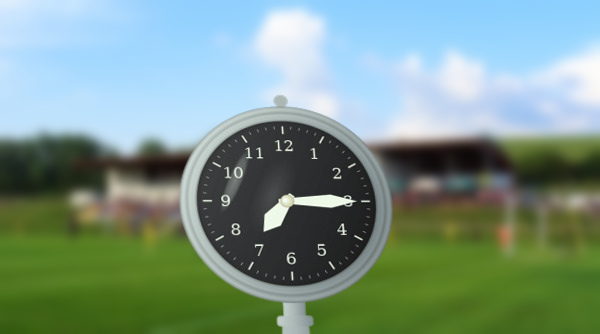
7:15
